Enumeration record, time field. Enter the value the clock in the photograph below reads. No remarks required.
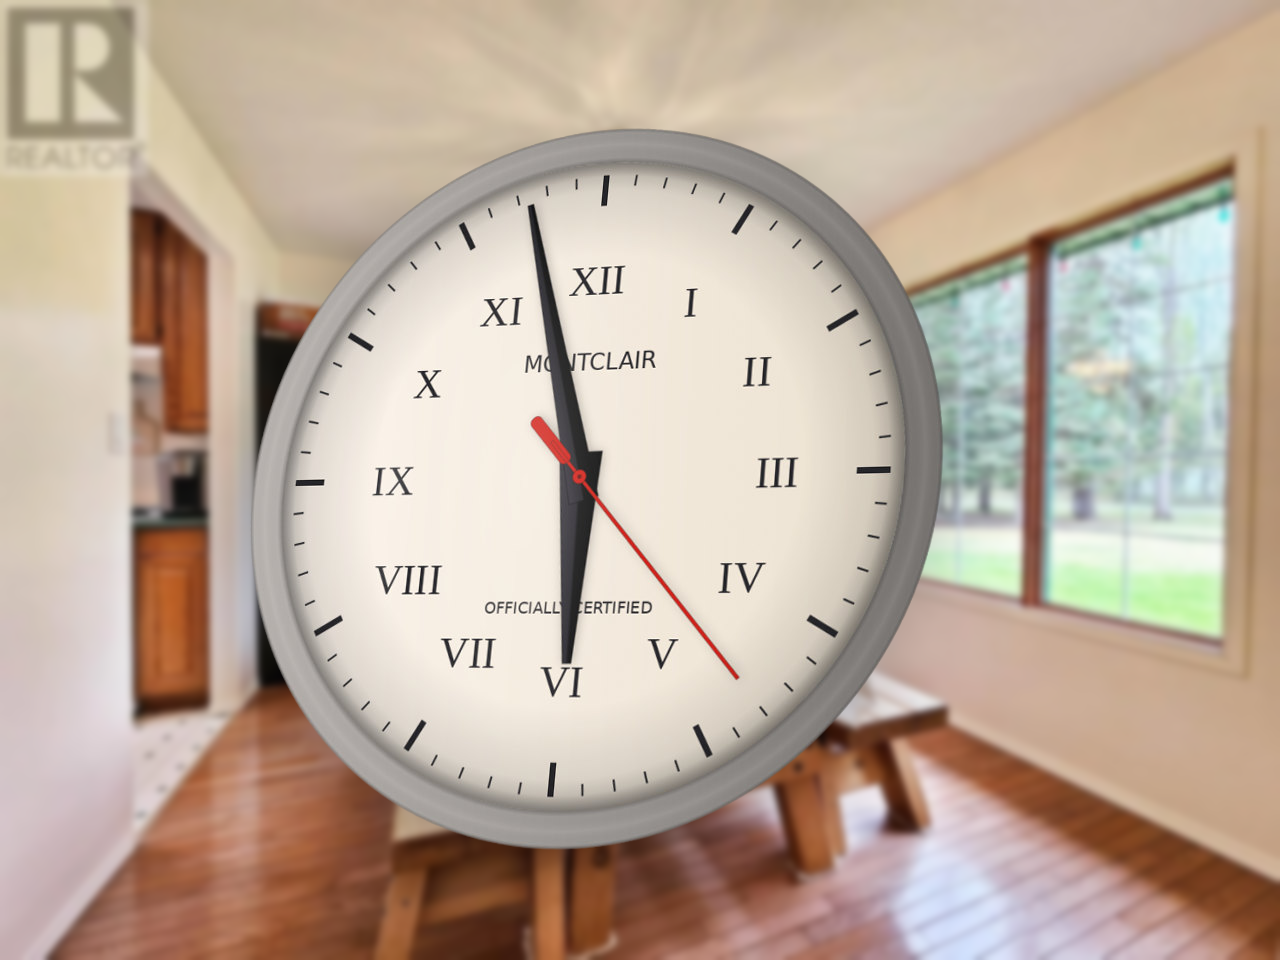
5:57:23
